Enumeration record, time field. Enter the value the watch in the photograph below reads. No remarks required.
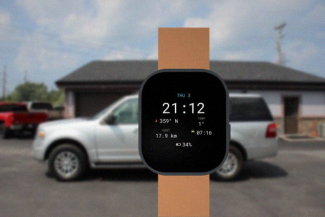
21:12
